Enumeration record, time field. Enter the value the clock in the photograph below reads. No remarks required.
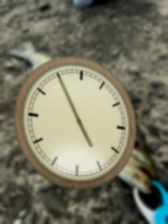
4:55
